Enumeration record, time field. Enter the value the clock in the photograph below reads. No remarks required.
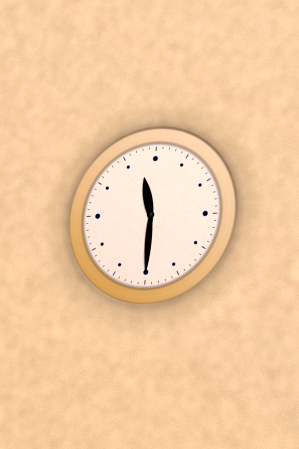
11:30
